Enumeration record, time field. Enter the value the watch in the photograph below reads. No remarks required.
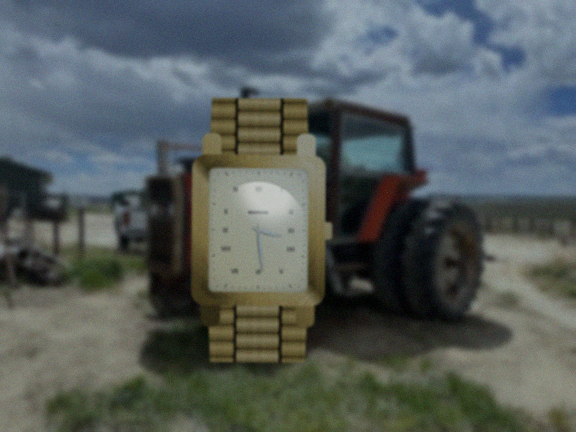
3:29
